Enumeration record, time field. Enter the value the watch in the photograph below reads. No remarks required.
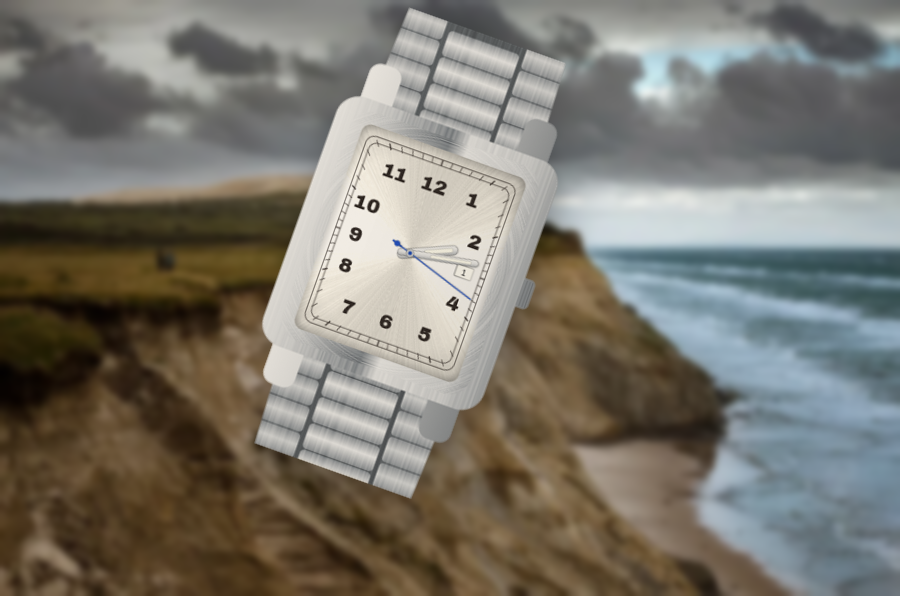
2:13:18
